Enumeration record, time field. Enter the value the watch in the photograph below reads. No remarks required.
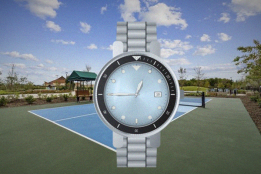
12:45
